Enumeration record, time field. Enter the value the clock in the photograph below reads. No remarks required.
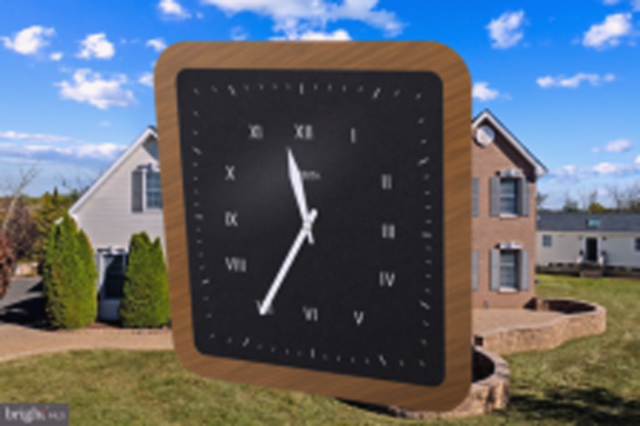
11:35
